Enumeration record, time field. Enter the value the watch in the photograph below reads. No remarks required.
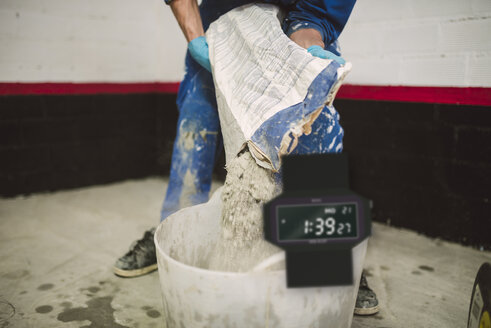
1:39
